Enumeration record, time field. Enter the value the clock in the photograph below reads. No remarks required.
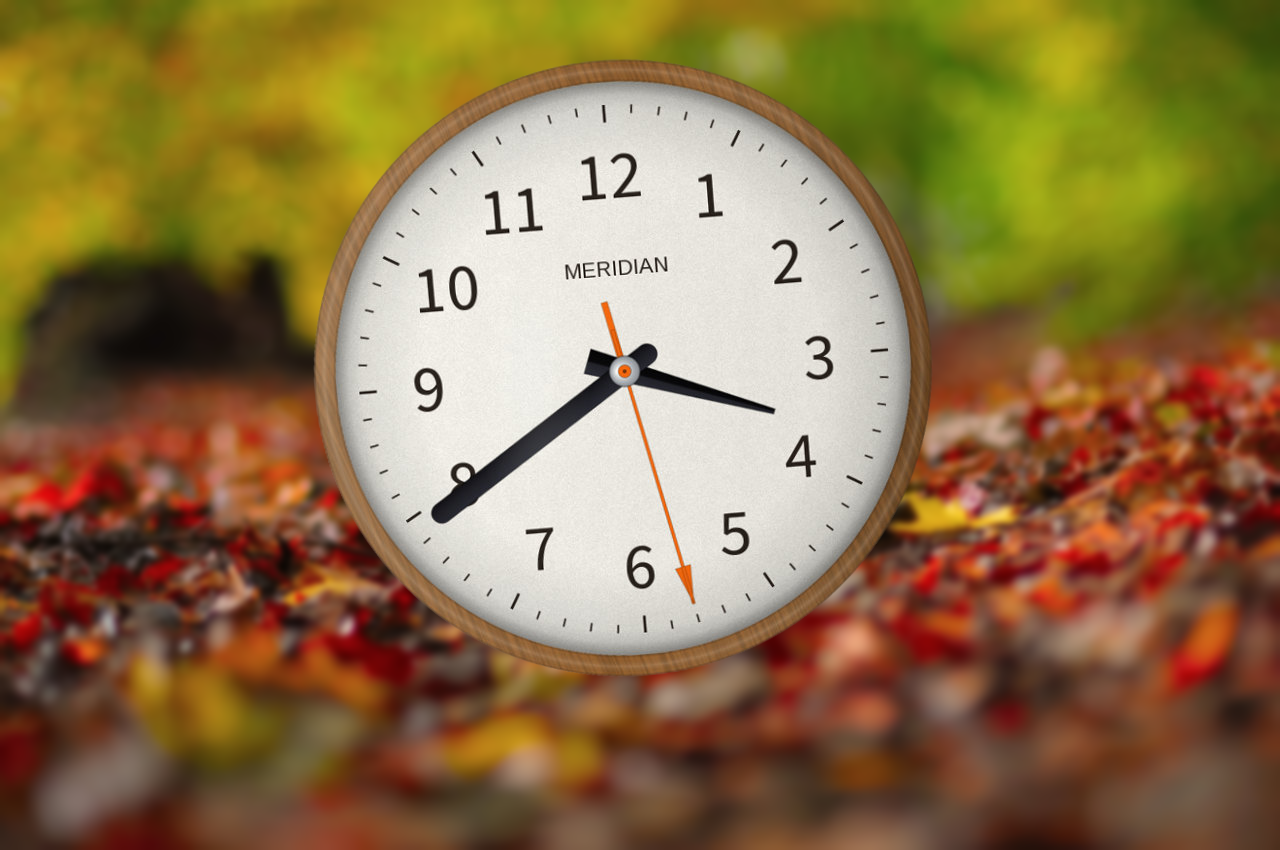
3:39:28
